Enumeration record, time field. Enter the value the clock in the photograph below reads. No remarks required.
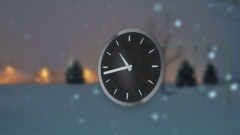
10:43
